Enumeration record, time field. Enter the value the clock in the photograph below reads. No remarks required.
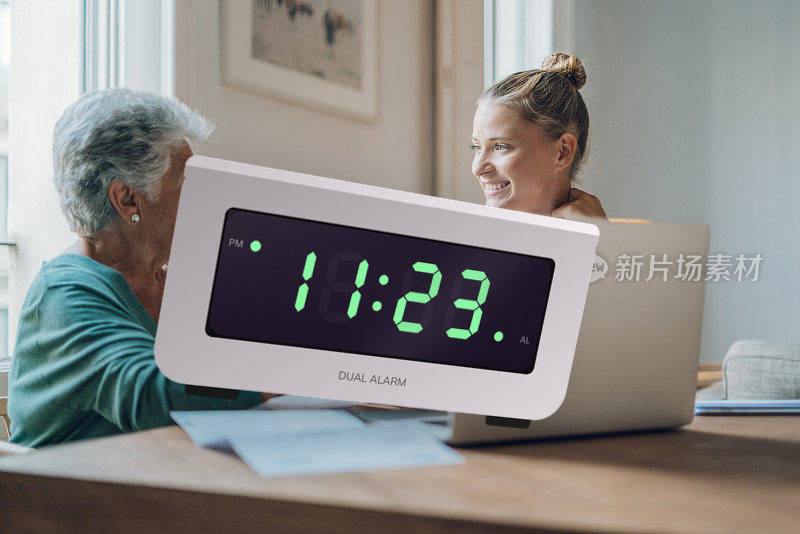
11:23
